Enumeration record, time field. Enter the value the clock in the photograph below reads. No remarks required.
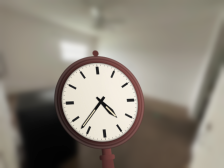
4:37
